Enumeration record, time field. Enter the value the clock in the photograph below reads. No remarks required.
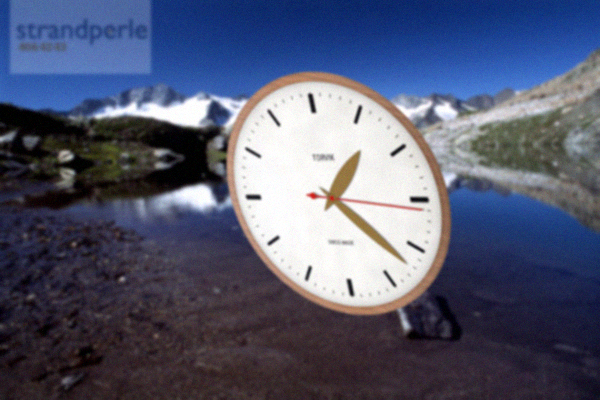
1:22:16
